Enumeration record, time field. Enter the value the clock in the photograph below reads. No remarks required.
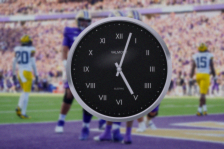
5:03
